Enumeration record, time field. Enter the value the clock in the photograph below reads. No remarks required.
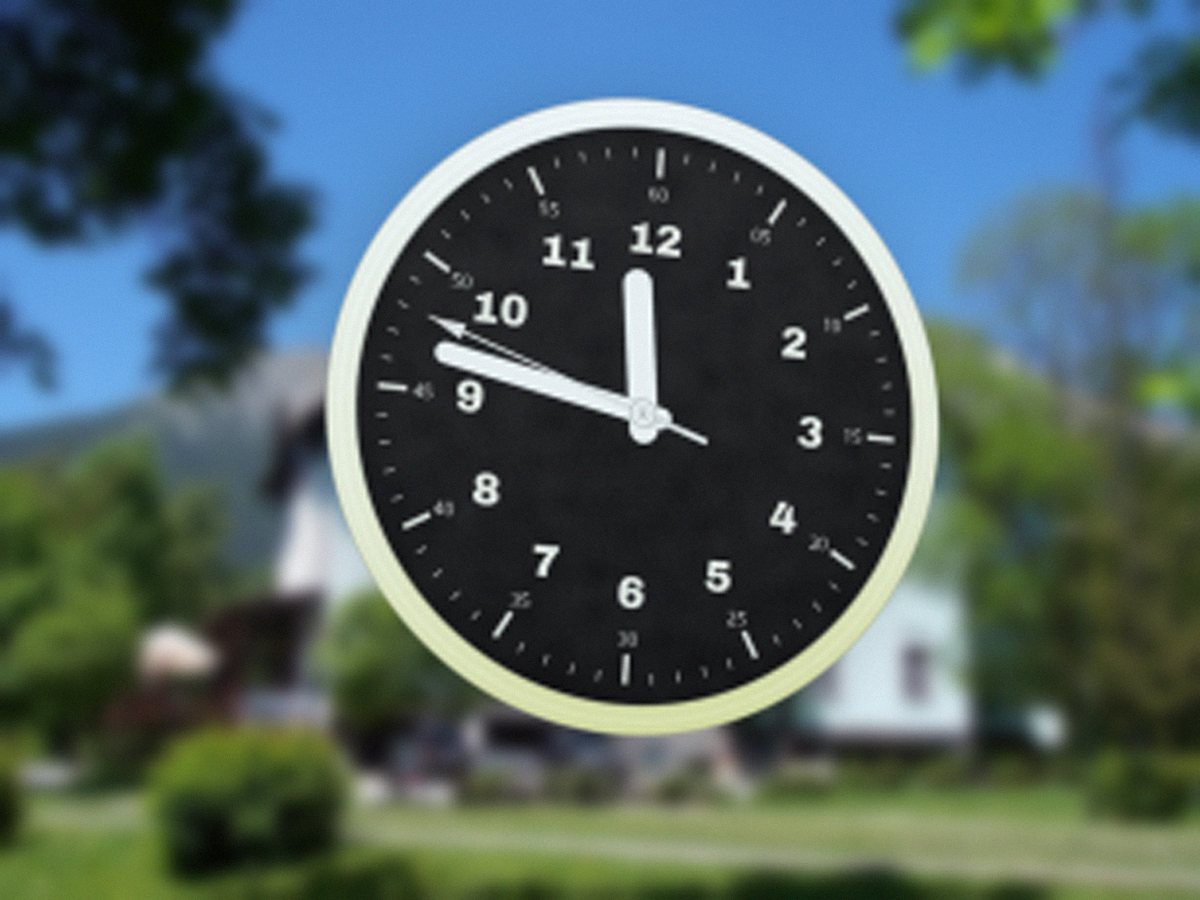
11:46:48
